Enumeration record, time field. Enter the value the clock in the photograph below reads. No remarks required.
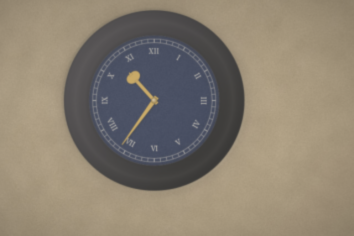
10:36
